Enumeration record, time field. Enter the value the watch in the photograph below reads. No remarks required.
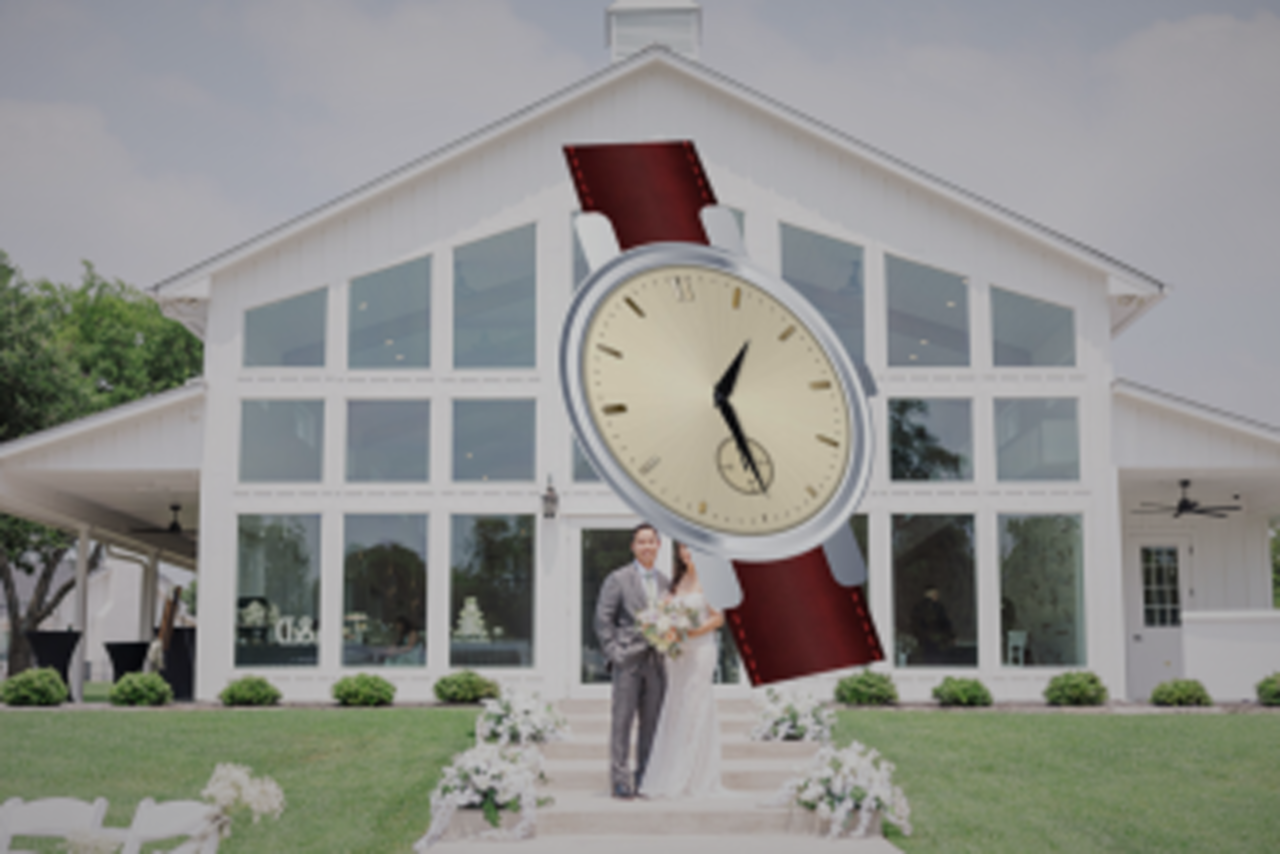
1:29
